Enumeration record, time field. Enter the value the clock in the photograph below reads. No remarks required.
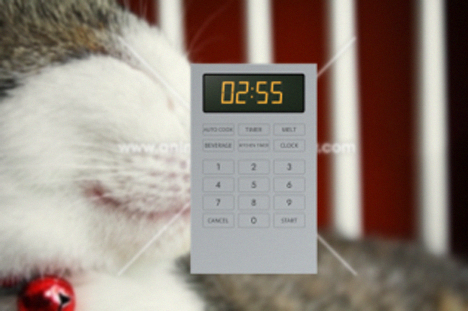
2:55
